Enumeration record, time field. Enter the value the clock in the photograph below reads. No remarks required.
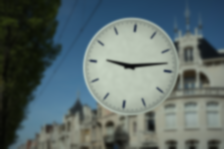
9:13
